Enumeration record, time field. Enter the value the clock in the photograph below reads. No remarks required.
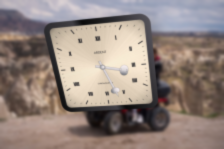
3:27
